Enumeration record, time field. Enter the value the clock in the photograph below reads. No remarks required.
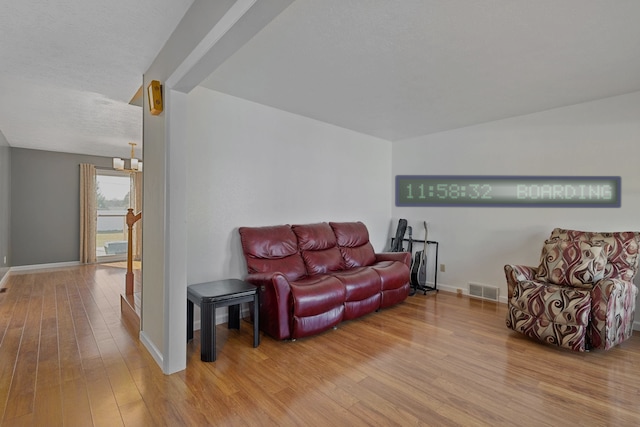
11:58:32
